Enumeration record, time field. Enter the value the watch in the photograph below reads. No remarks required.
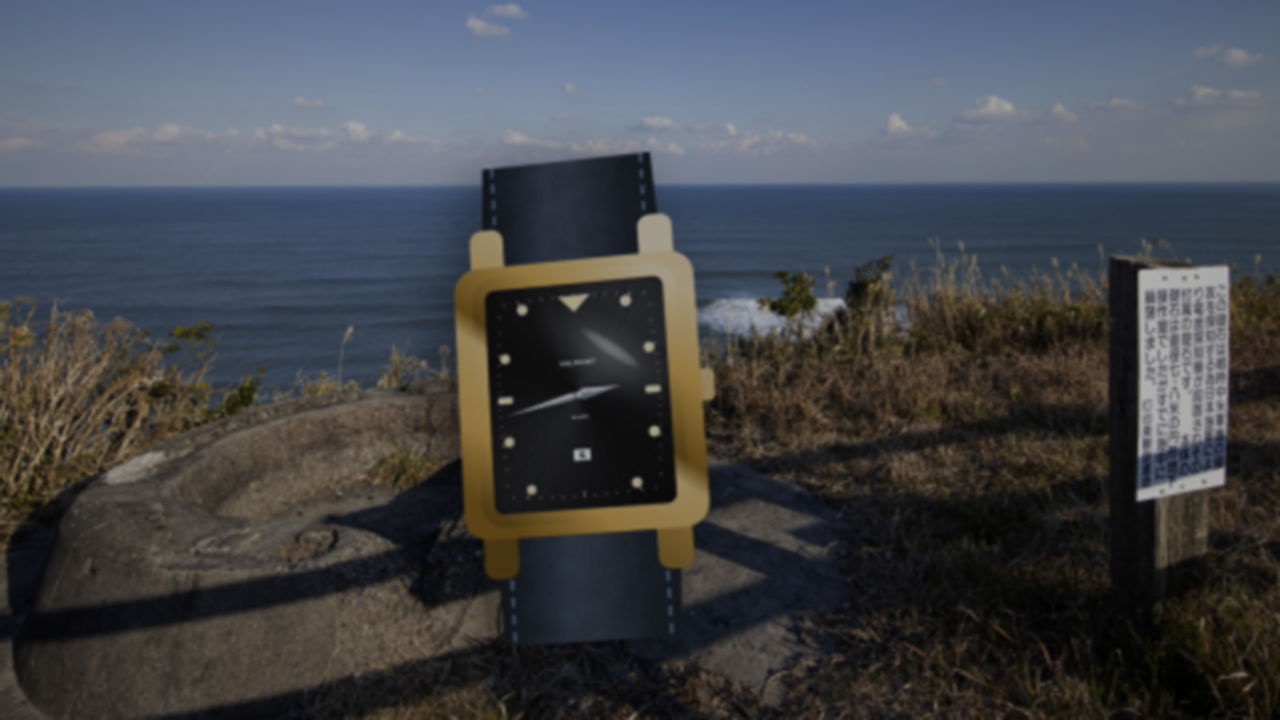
2:43
